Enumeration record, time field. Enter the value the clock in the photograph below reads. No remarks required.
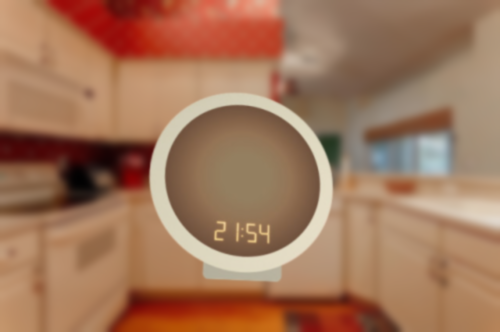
21:54
